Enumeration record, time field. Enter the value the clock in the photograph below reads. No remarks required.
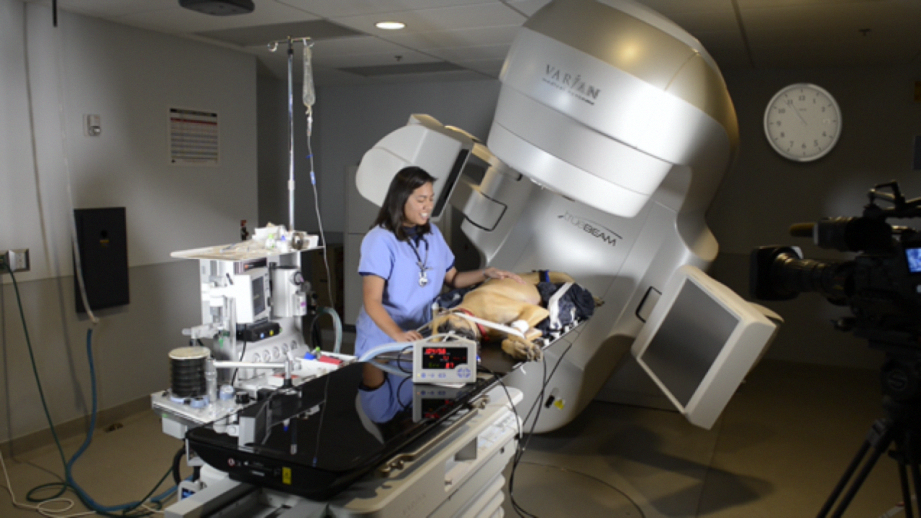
10:53
